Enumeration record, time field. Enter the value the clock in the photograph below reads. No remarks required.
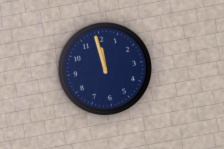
11:59
